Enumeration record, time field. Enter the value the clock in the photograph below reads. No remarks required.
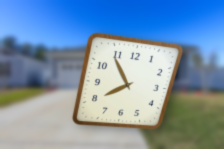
7:54
